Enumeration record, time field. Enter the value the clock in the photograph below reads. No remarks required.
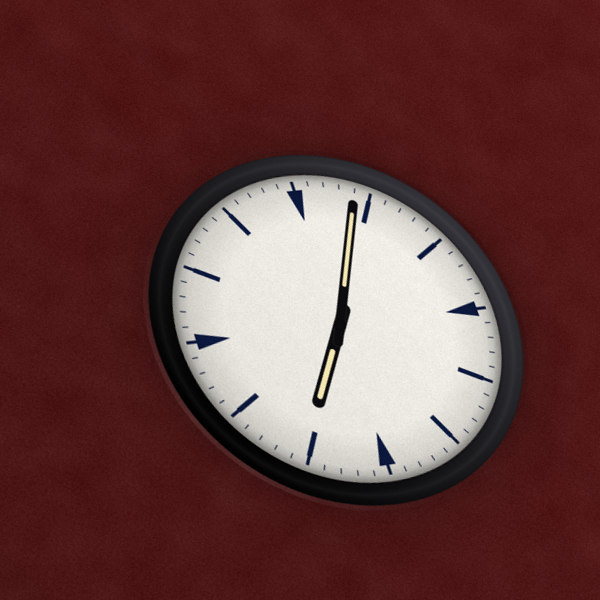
7:04
